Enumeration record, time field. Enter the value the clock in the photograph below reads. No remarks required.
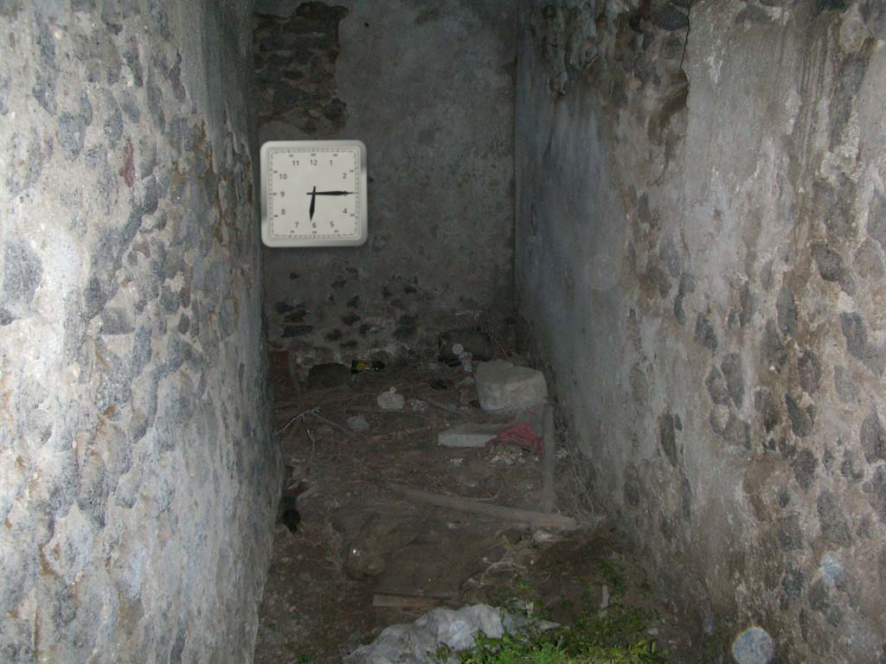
6:15
